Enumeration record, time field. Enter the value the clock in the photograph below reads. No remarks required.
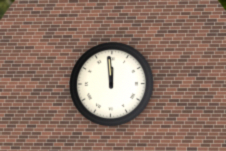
11:59
